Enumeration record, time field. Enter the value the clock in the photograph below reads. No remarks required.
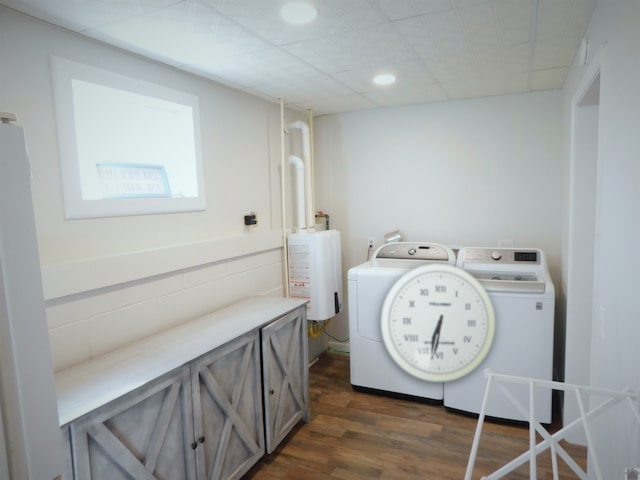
6:32
